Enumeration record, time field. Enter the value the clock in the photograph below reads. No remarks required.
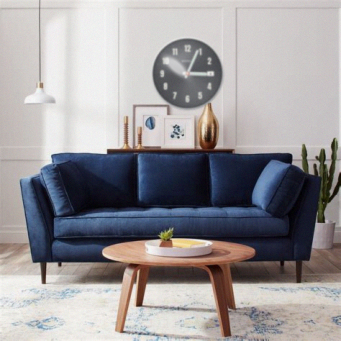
3:04
